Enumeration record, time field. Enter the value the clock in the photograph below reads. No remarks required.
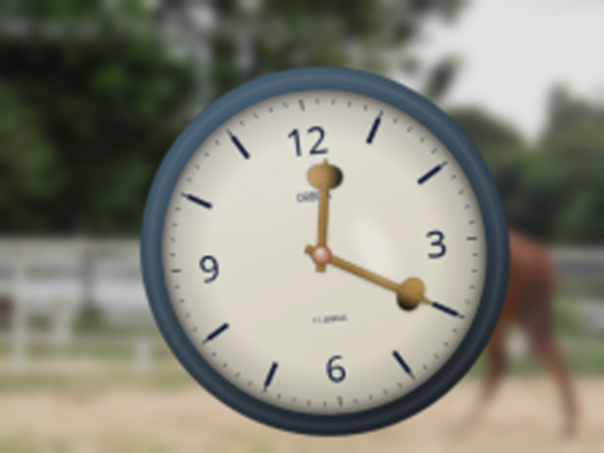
12:20
